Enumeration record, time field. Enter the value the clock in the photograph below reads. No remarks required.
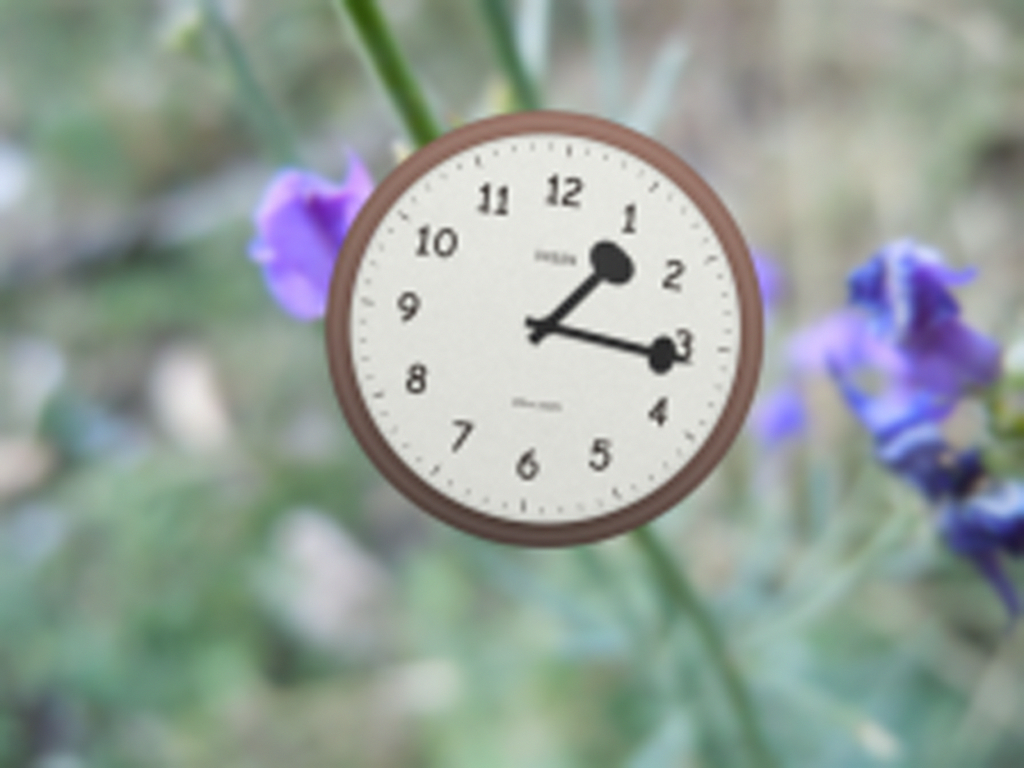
1:16
